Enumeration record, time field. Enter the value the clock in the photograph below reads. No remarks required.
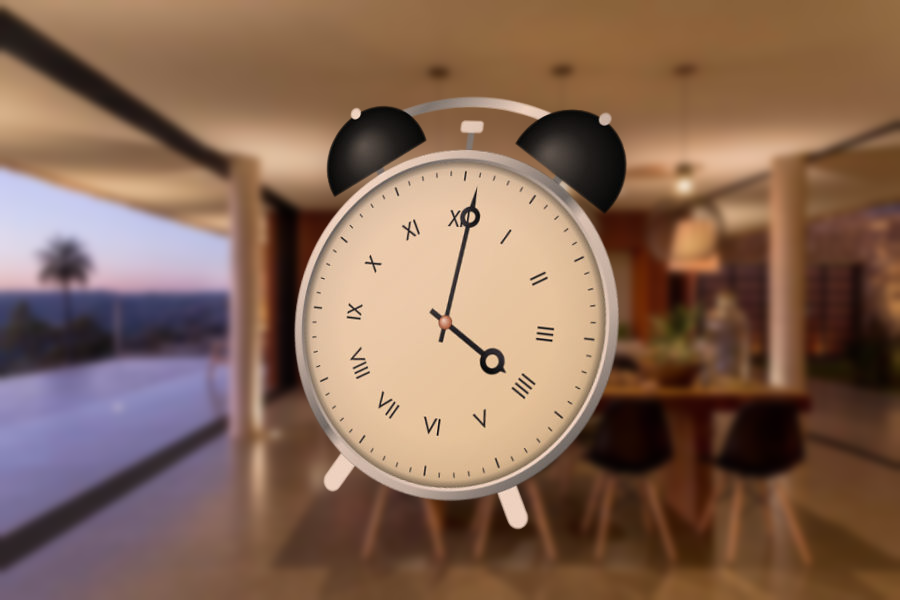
4:01
